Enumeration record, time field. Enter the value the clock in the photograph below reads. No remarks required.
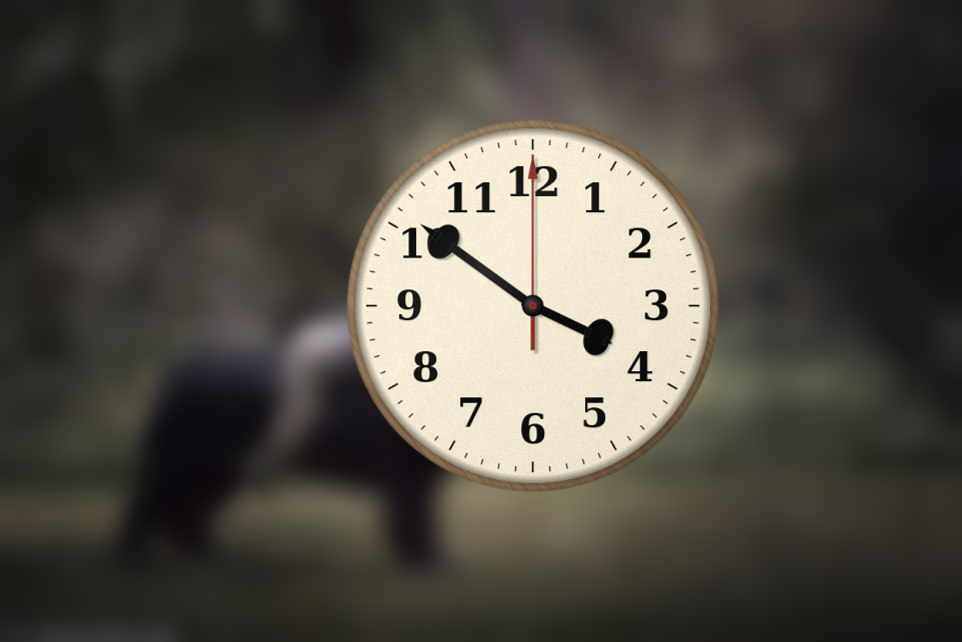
3:51:00
